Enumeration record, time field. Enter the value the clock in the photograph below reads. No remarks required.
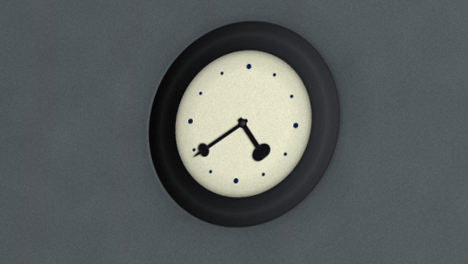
4:39
